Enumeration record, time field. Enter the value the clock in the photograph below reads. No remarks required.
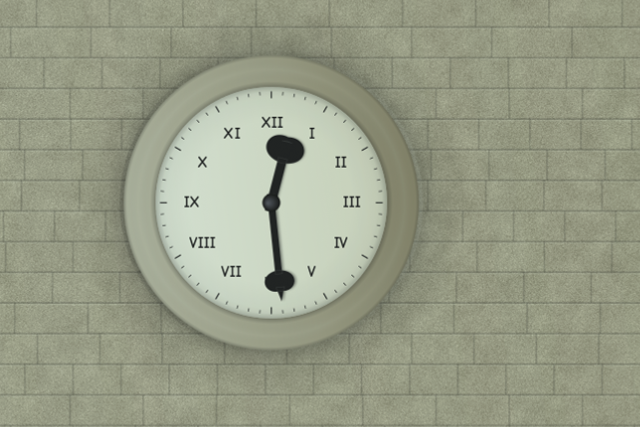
12:29
